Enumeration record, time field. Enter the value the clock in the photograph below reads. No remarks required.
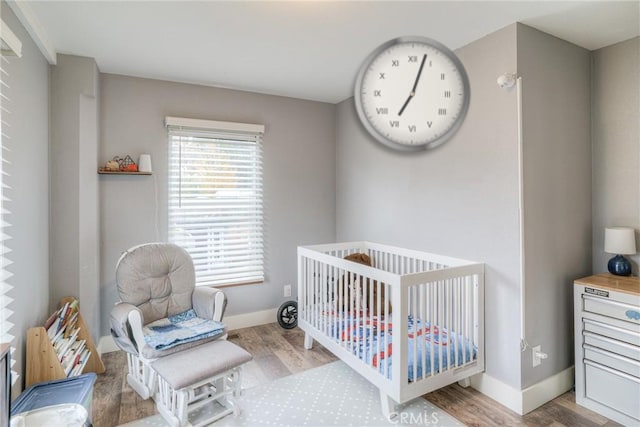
7:03
